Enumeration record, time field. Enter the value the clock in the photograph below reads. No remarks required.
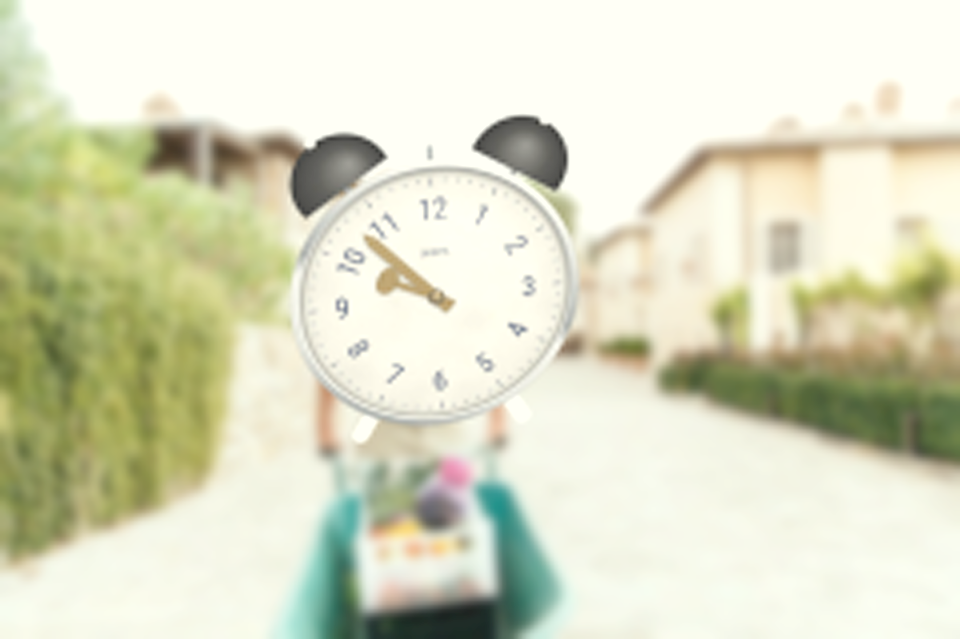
9:53
